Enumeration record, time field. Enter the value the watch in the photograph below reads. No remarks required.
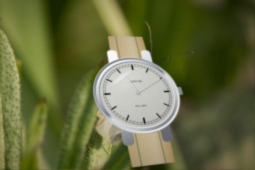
11:10
